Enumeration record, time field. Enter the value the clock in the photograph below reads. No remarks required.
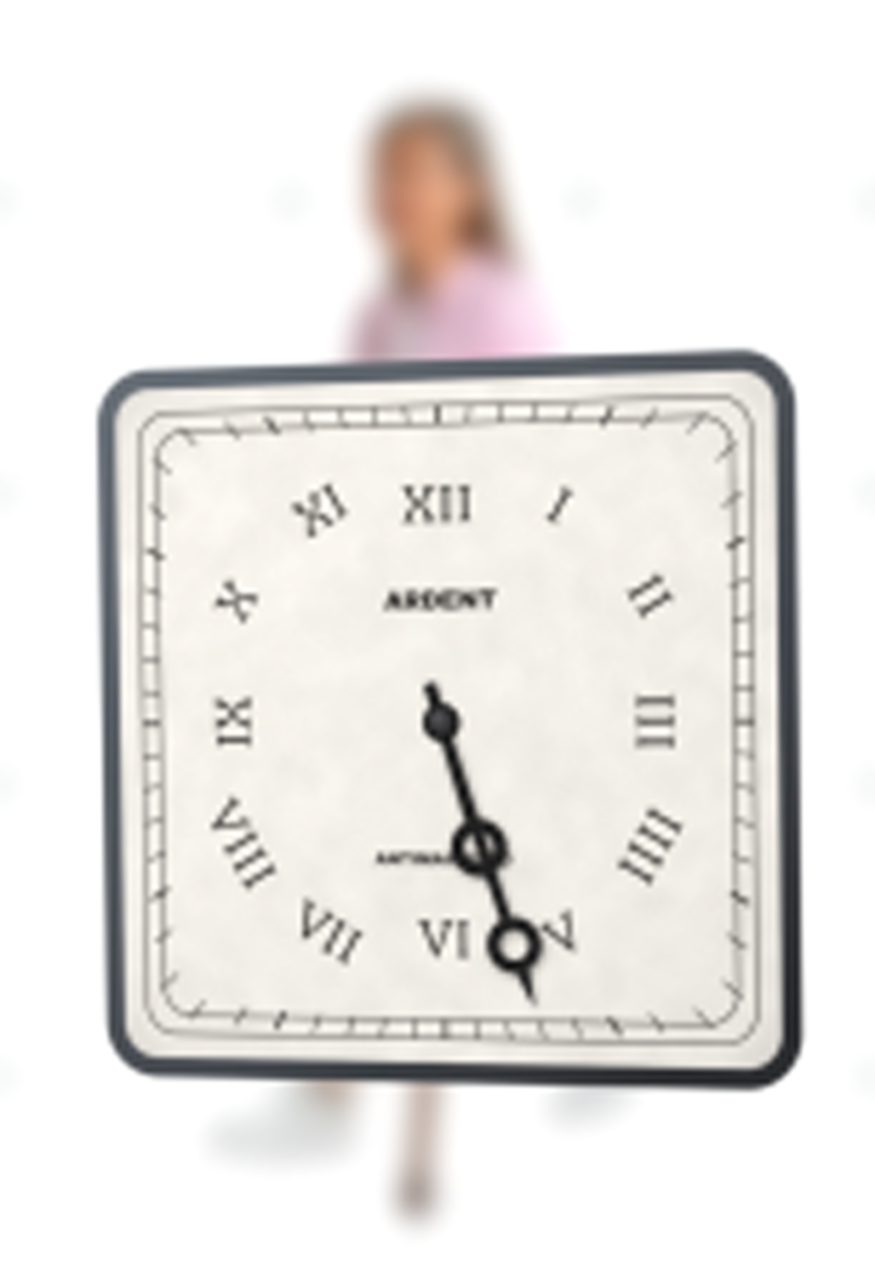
5:27
